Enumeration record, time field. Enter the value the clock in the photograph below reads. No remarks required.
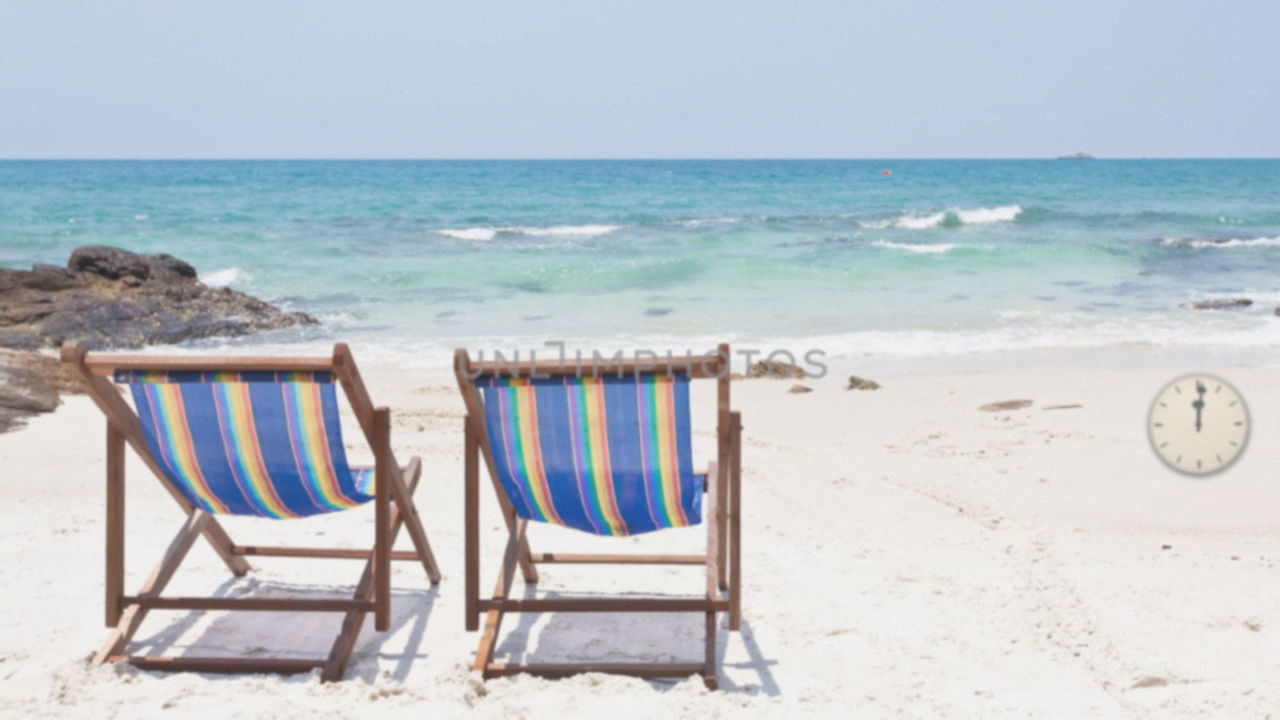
12:01
